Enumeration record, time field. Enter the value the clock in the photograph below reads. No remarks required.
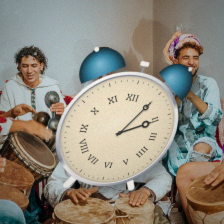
2:05
